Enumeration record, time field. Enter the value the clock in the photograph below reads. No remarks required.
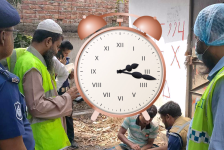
2:17
